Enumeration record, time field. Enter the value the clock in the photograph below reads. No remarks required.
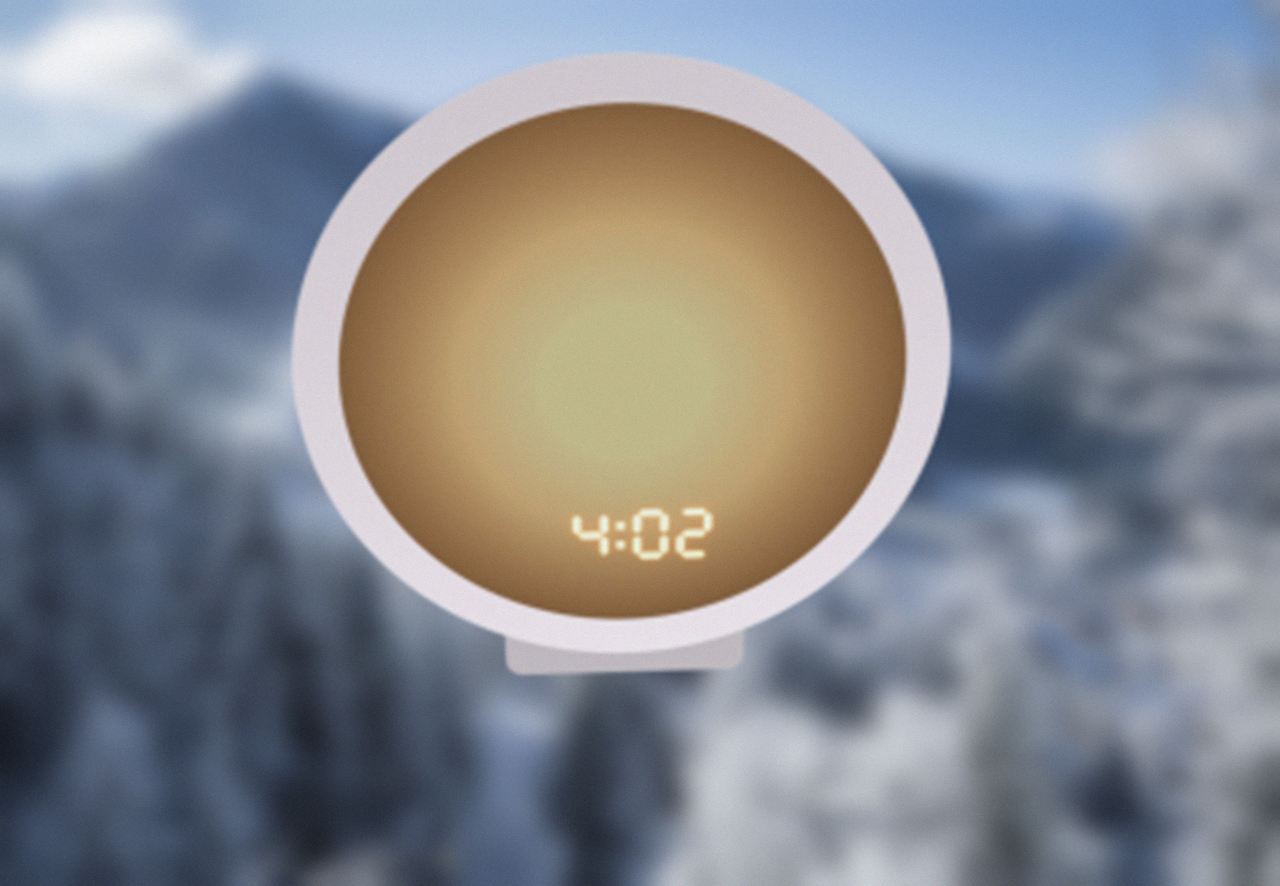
4:02
